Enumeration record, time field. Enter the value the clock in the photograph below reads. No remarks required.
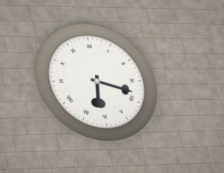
6:18
